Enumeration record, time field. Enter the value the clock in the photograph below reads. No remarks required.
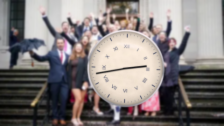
2:43
